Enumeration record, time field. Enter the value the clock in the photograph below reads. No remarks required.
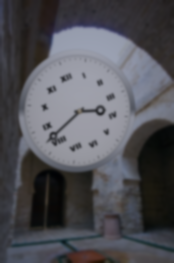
3:42
